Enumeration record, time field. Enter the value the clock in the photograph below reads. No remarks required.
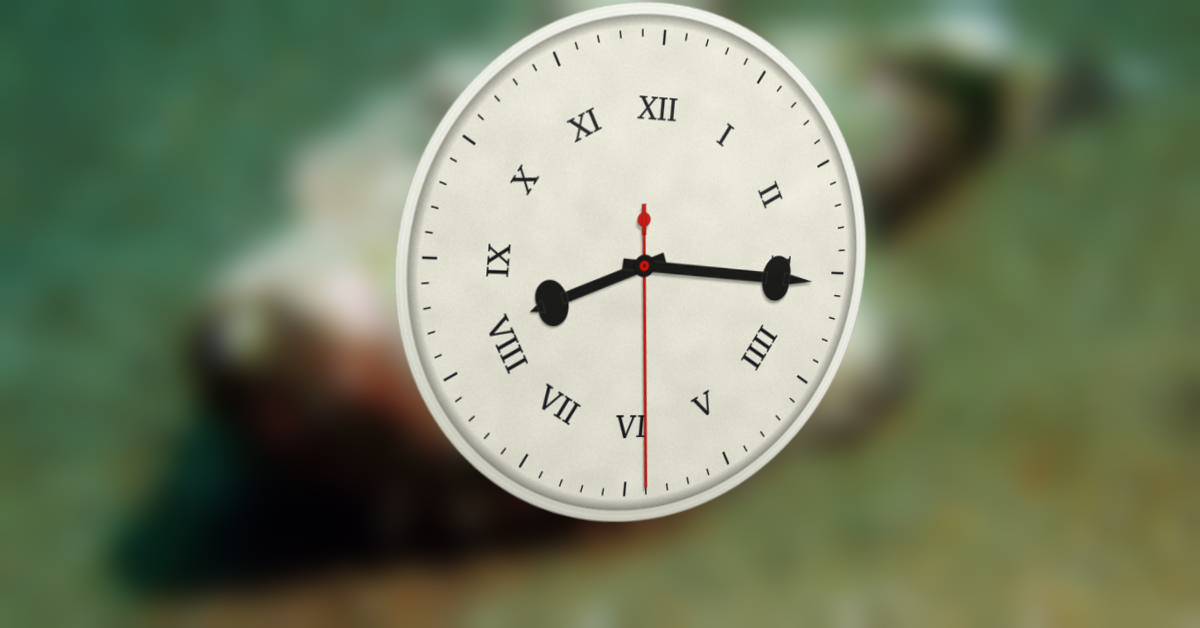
8:15:29
